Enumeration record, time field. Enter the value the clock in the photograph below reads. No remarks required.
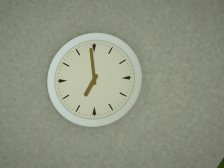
6:59
